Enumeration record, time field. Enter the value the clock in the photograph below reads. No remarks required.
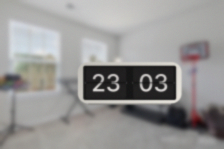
23:03
